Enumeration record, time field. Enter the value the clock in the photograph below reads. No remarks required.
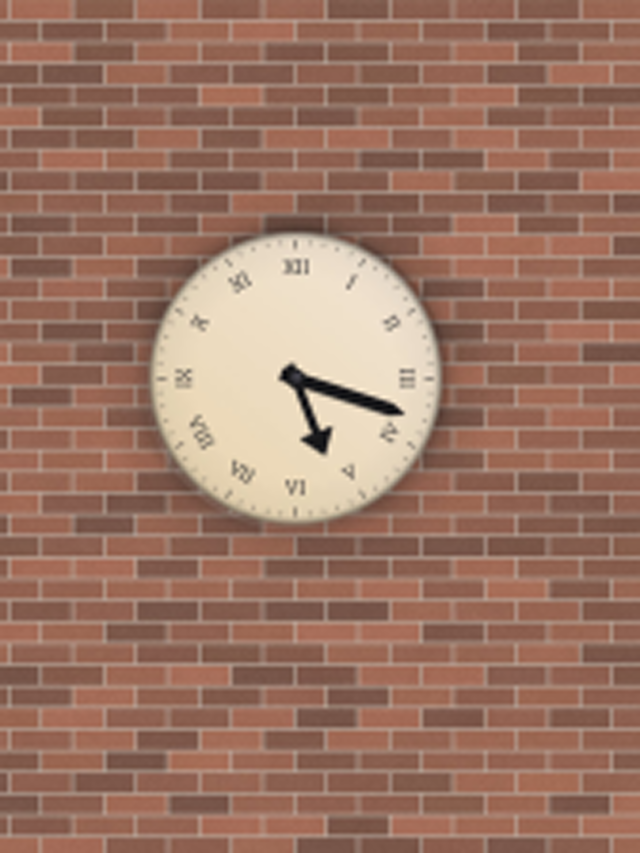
5:18
